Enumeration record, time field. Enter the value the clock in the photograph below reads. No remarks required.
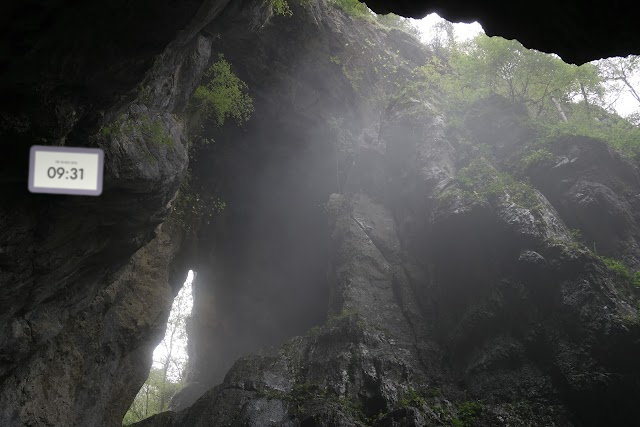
9:31
